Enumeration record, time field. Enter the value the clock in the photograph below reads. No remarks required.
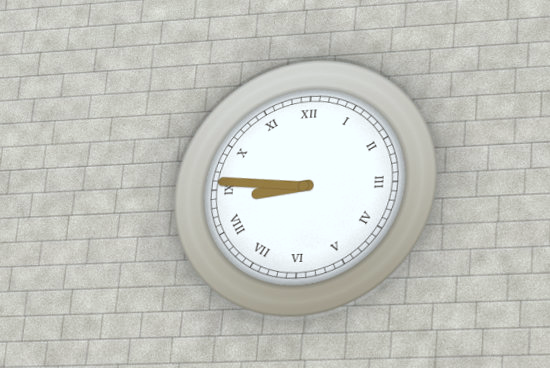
8:46
